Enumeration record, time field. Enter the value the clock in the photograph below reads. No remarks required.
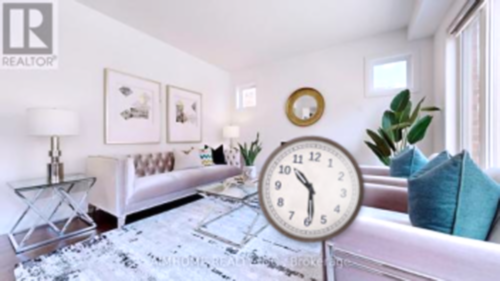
10:29
